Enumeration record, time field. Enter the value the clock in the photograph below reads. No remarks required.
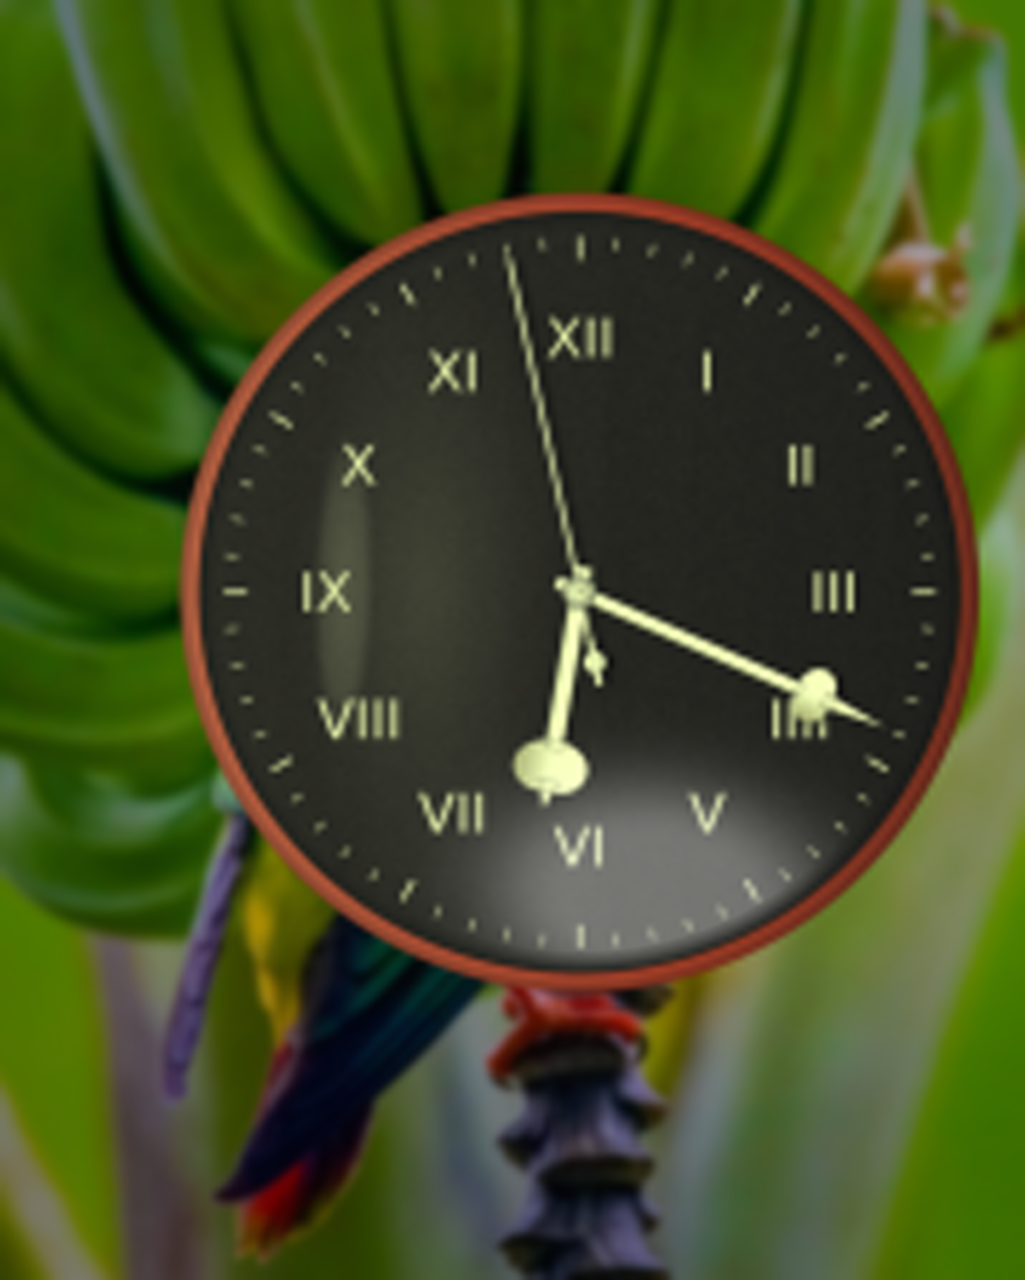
6:18:58
